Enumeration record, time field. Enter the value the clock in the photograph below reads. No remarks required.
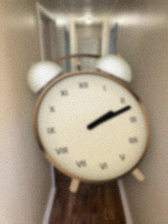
2:12
